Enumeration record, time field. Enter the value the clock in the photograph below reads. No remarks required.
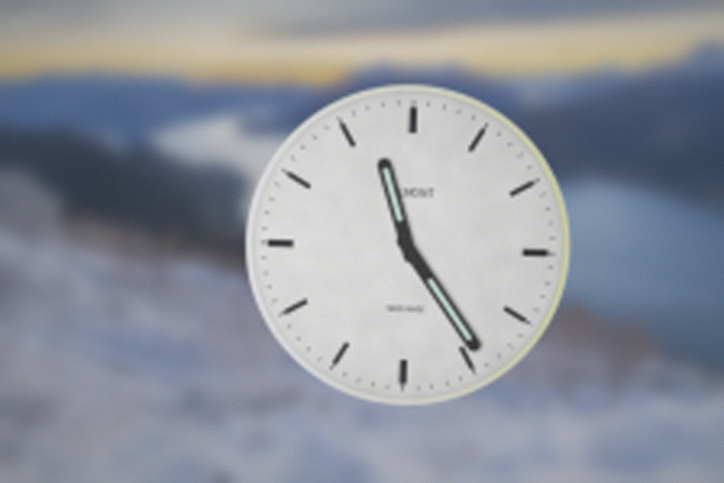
11:24
